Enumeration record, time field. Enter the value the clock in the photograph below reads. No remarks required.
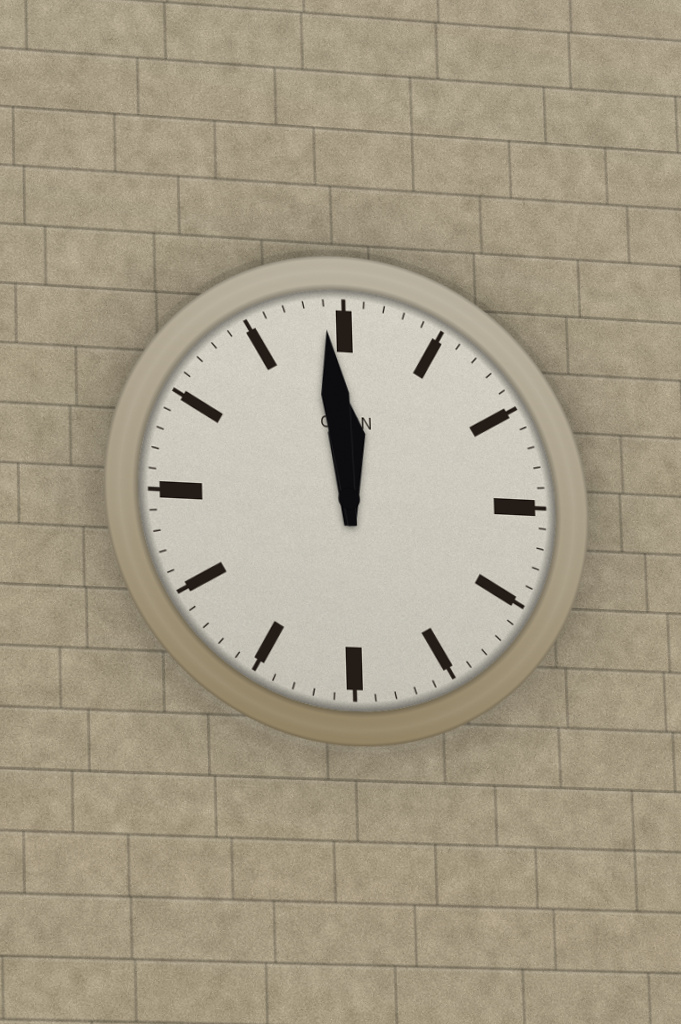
11:59
